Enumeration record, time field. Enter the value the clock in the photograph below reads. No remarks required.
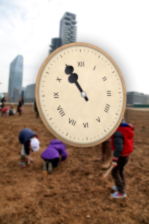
10:55
